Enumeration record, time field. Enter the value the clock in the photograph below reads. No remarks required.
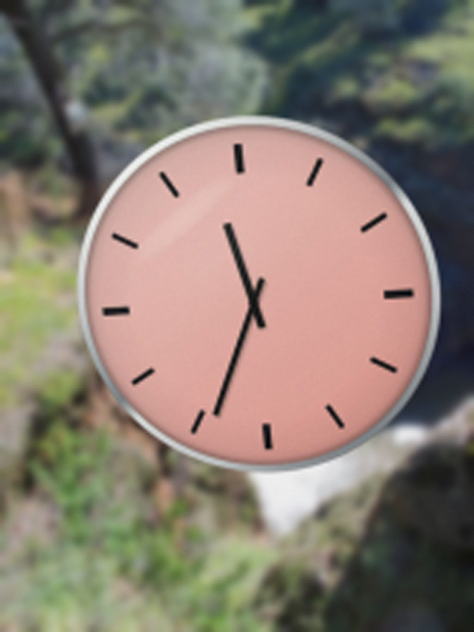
11:34
